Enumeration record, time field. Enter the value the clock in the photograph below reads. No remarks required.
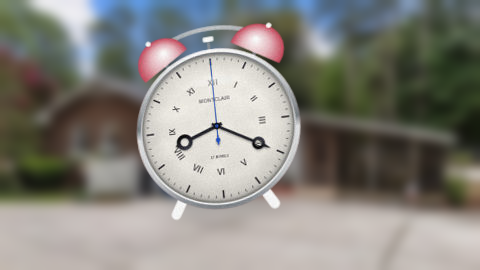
8:20:00
